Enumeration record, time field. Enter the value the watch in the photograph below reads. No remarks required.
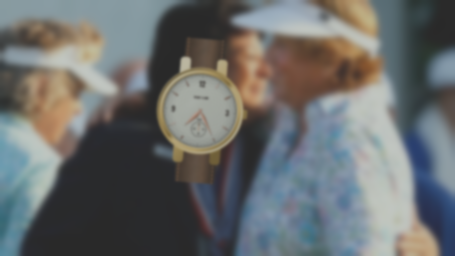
7:25
